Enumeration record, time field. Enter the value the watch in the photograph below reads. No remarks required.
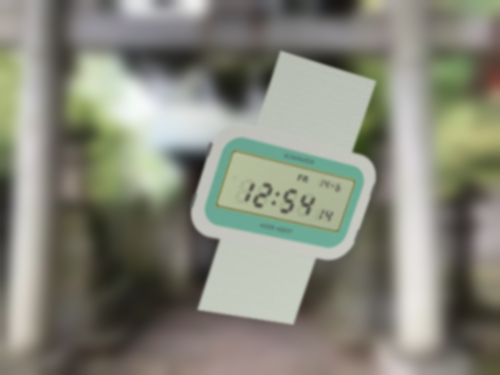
12:54
